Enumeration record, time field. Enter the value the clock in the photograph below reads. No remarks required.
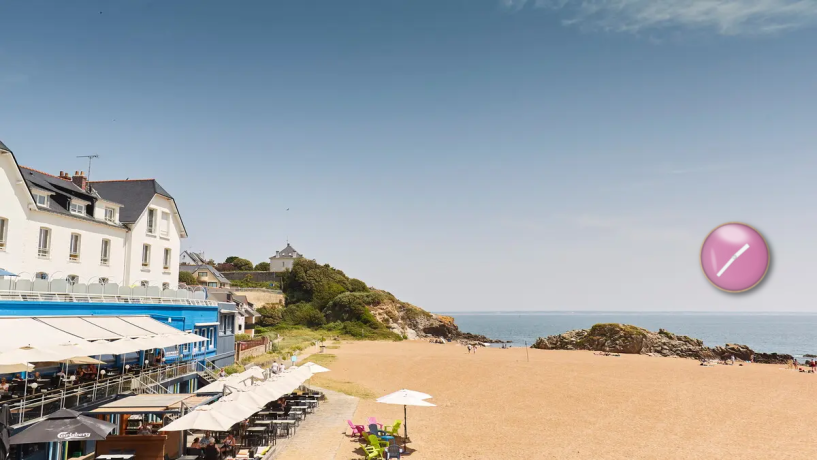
1:37
